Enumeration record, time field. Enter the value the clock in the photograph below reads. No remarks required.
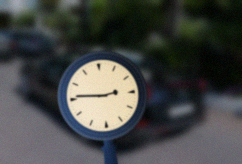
2:46
